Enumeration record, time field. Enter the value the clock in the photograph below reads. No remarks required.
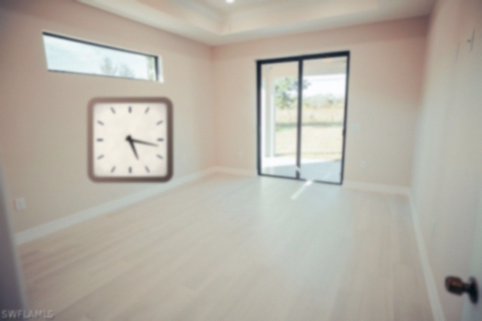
5:17
